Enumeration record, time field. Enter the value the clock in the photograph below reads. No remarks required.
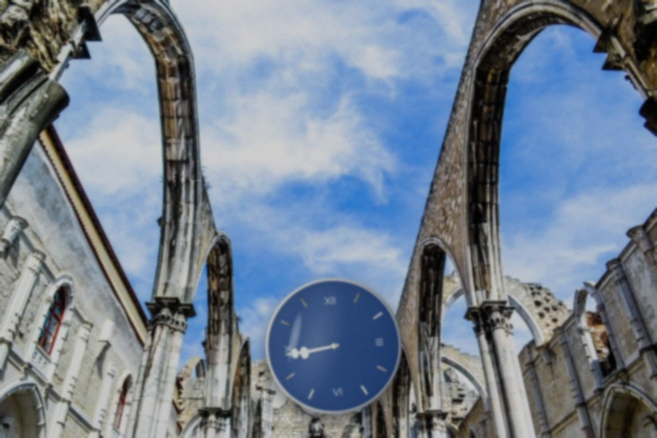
8:44
